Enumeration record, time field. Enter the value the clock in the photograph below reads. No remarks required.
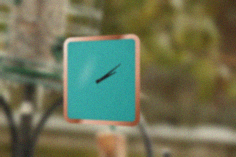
2:09
